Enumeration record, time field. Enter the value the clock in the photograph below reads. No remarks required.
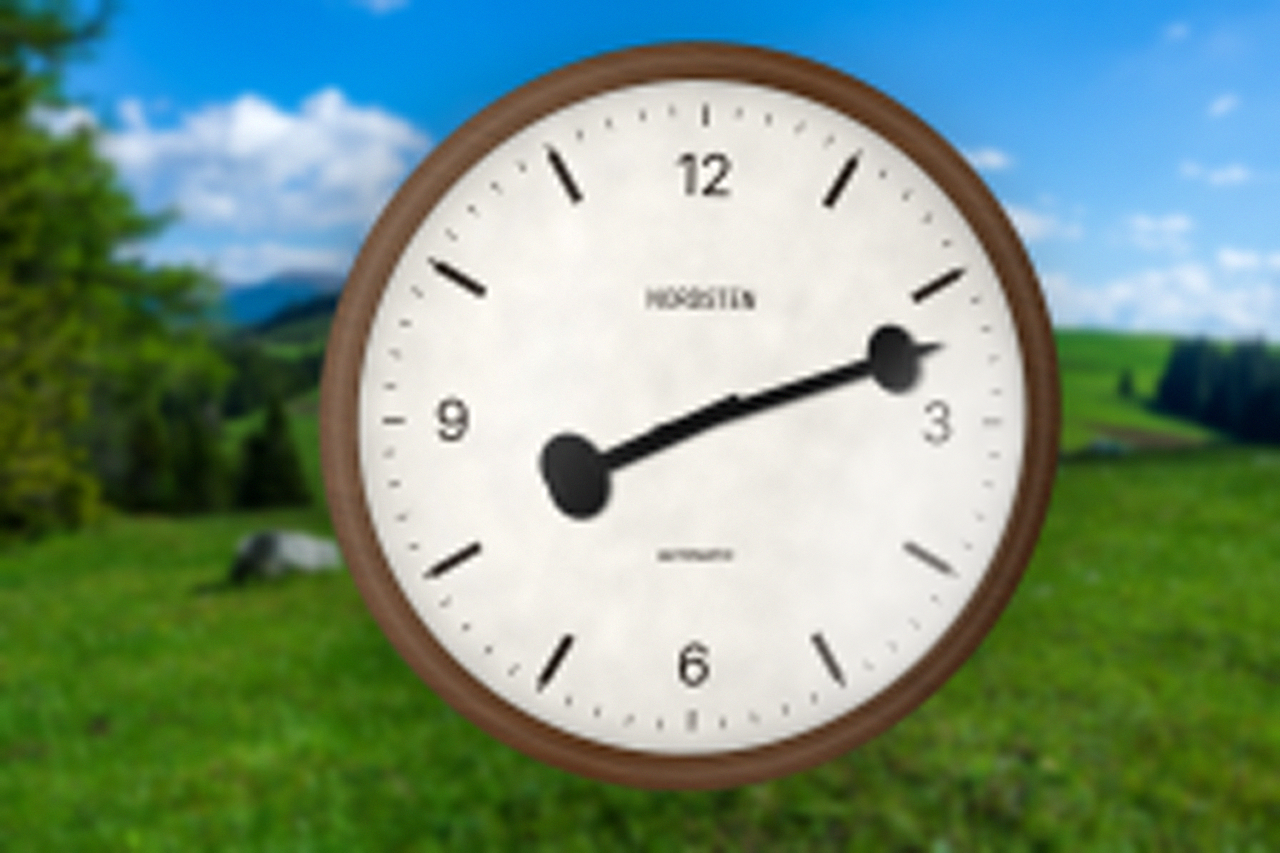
8:12
